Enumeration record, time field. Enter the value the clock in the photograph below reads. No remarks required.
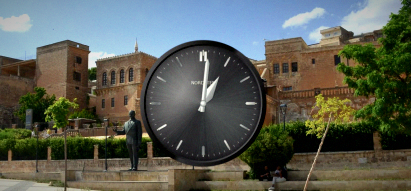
1:01
